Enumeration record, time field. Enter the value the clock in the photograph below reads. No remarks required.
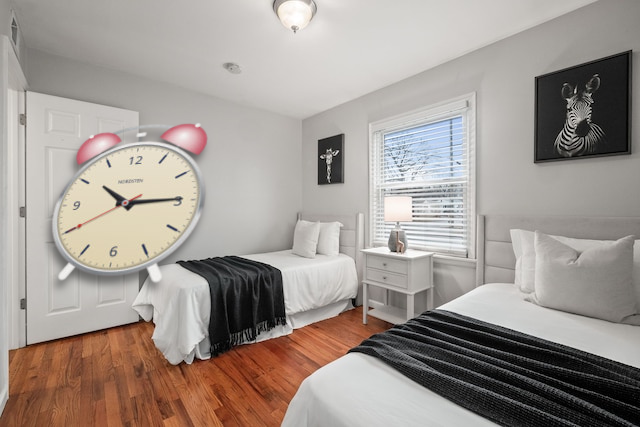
10:14:40
